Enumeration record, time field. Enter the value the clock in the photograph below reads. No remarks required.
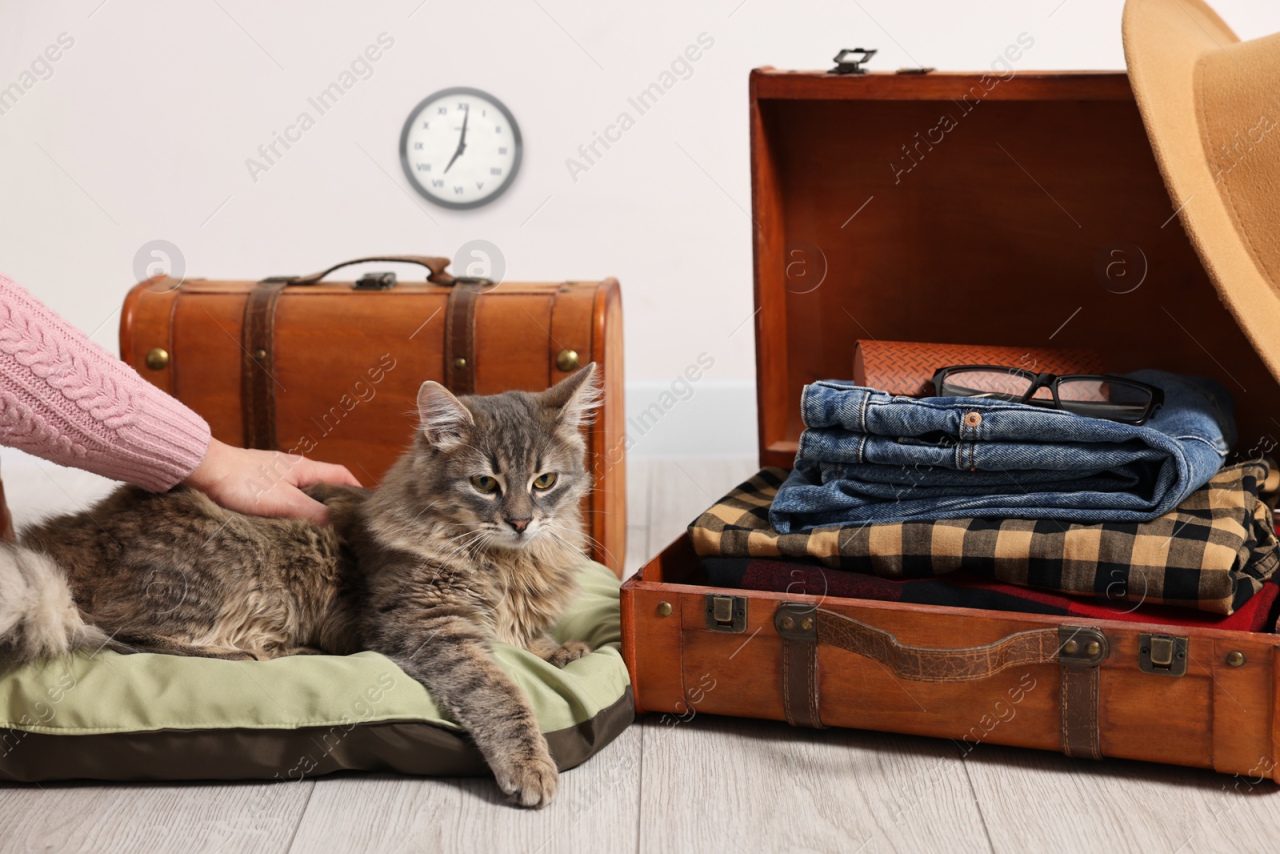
7:01
